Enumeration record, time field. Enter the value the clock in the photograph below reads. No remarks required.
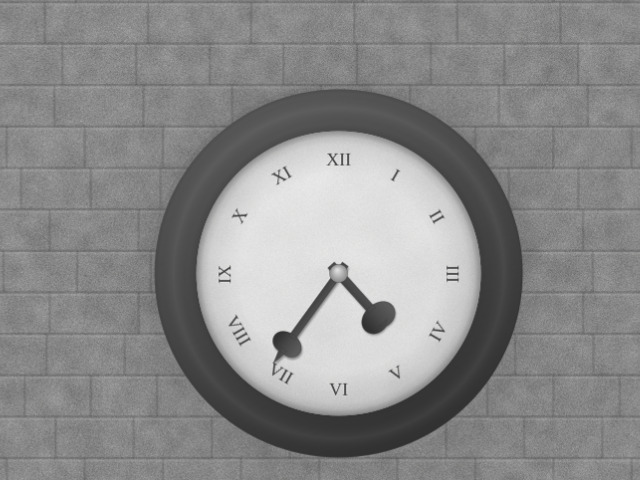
4:36
